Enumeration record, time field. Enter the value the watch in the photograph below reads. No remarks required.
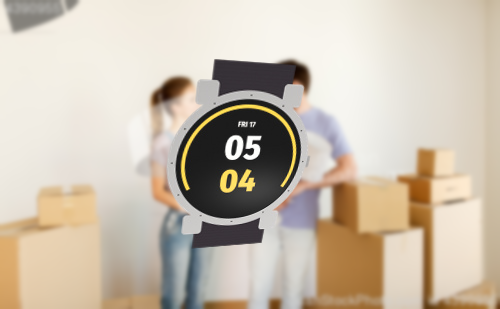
5:04
